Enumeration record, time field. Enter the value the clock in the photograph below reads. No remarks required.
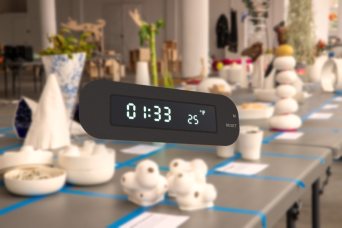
1:33
